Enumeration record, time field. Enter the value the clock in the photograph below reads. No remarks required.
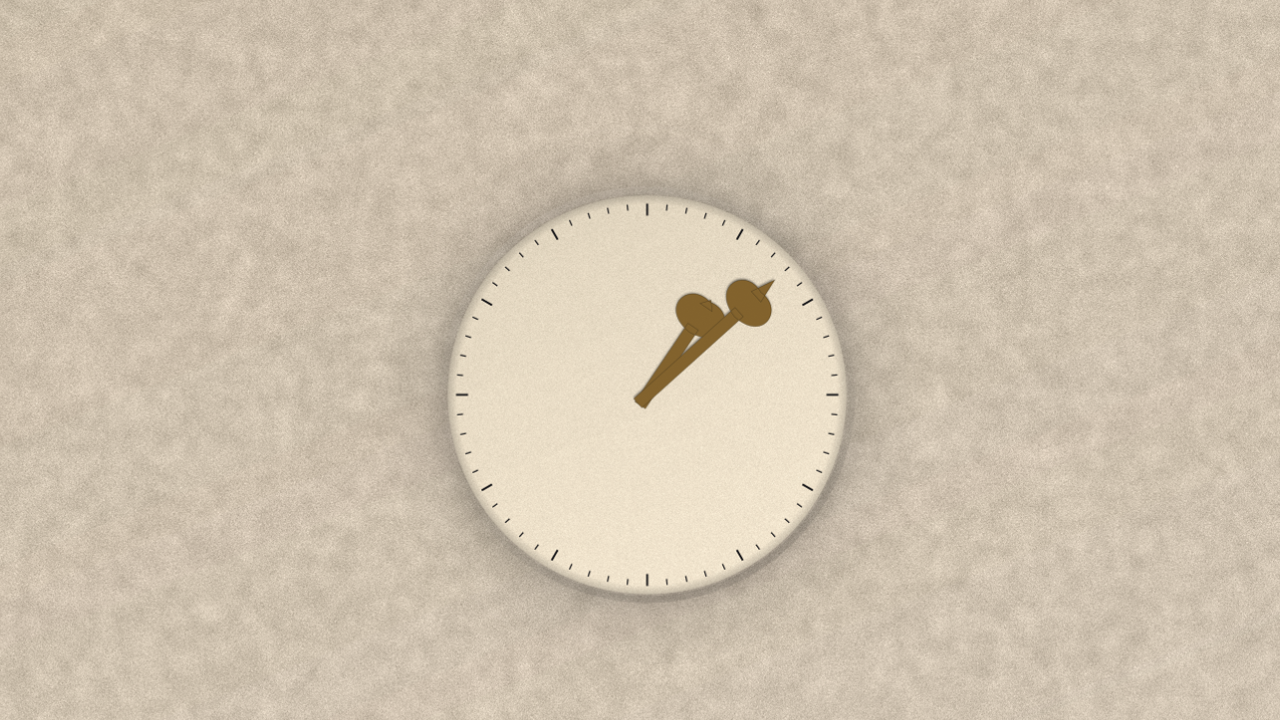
1:08
